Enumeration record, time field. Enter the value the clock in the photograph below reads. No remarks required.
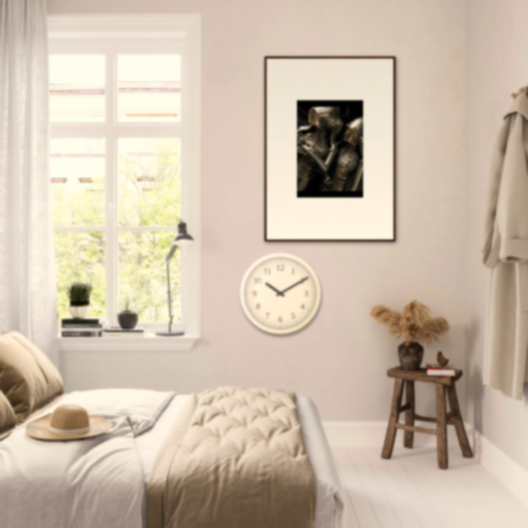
10:10
